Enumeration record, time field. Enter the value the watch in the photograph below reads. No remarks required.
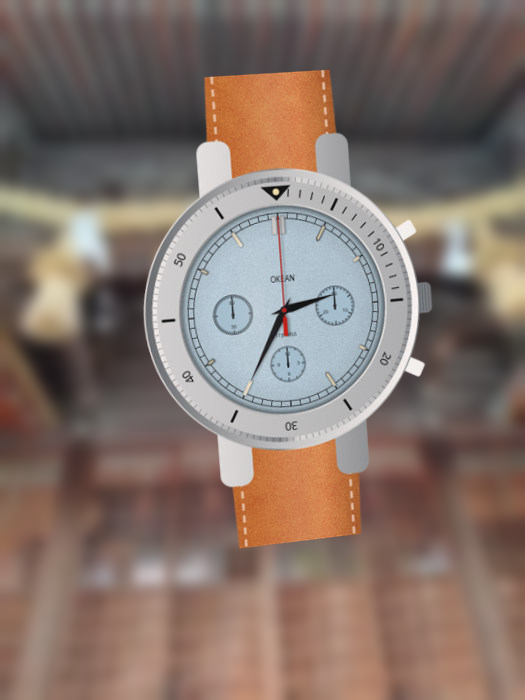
2:35
